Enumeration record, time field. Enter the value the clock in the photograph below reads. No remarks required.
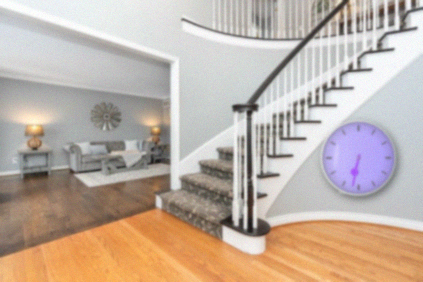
6:32
